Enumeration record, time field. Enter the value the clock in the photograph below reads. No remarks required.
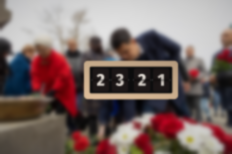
23:21
